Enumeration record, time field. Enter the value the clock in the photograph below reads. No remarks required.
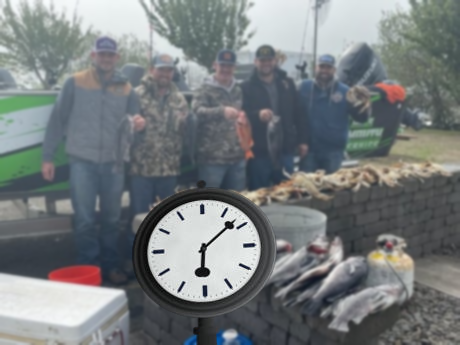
6:08
